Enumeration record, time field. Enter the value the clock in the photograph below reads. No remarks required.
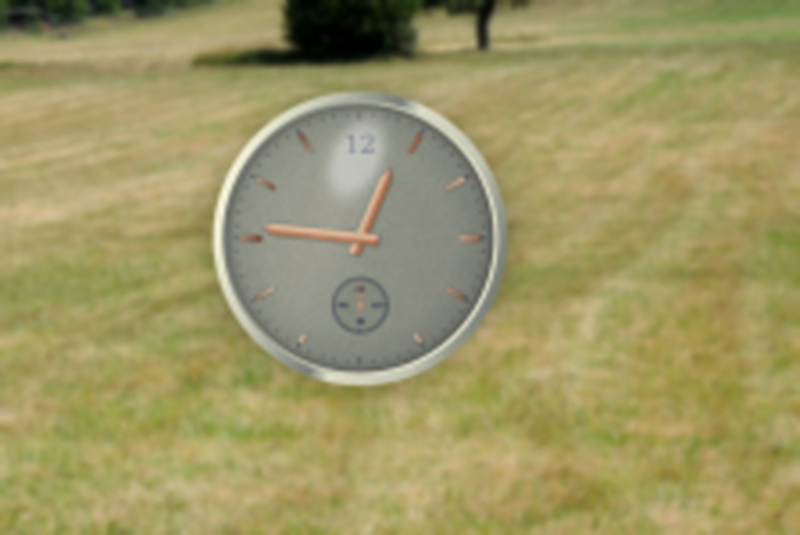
12:46
